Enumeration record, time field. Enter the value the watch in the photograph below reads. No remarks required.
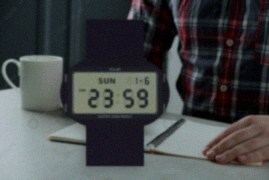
23:59
